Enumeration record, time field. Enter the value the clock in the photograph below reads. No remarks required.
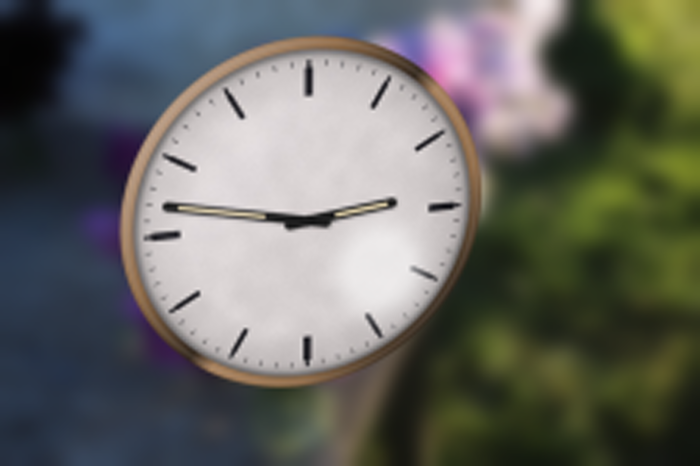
2:47
